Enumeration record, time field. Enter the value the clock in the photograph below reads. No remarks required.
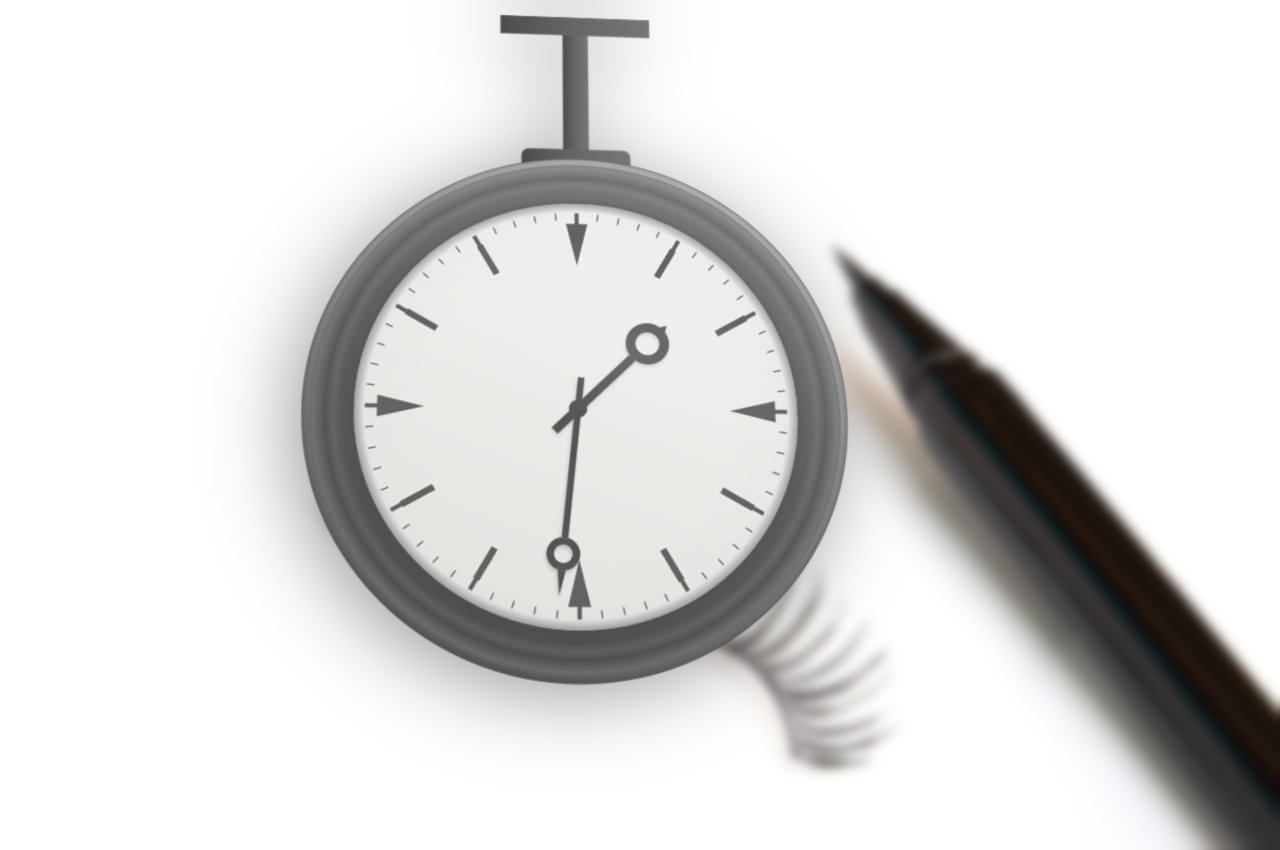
1:31
